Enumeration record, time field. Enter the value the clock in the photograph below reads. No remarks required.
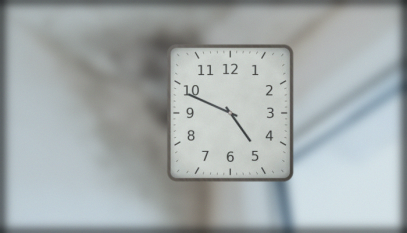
4:49
